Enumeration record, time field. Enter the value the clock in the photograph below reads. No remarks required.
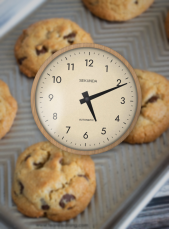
5:11
